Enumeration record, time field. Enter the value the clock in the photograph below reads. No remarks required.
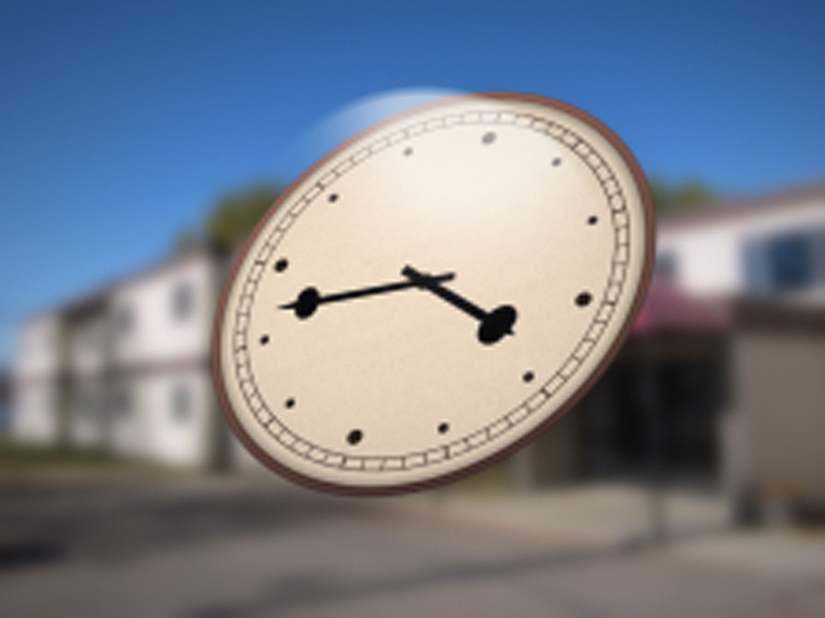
3:42
